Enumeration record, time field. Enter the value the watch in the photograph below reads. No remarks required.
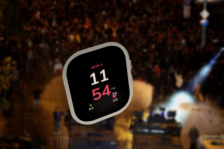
11:54
